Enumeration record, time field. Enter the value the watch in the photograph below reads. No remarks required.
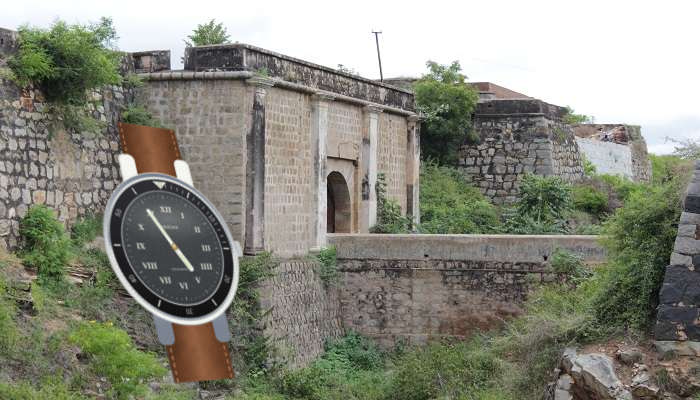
4:55
